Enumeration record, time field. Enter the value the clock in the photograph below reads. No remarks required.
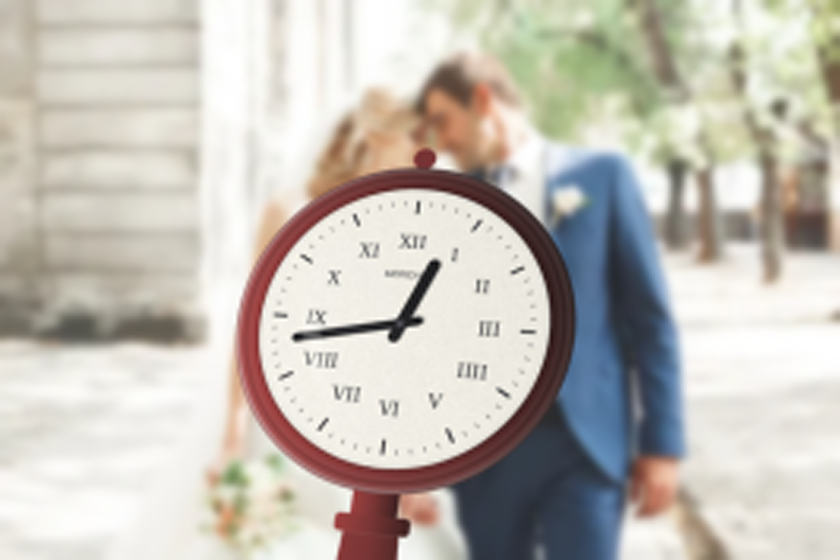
12:43
